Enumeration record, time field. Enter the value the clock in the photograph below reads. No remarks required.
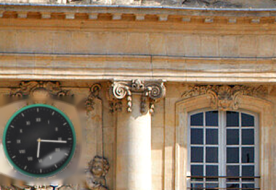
6:16
